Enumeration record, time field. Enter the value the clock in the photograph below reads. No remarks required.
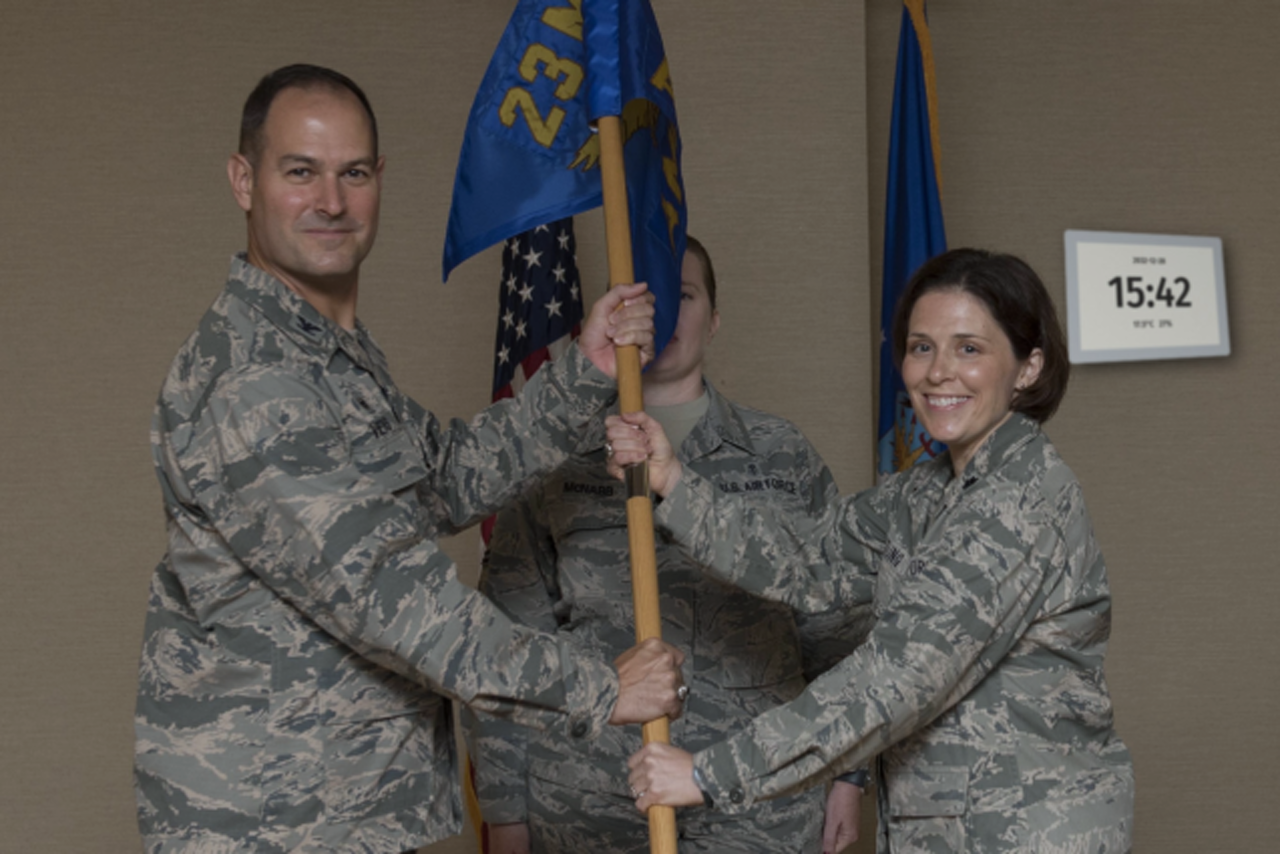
15:42
